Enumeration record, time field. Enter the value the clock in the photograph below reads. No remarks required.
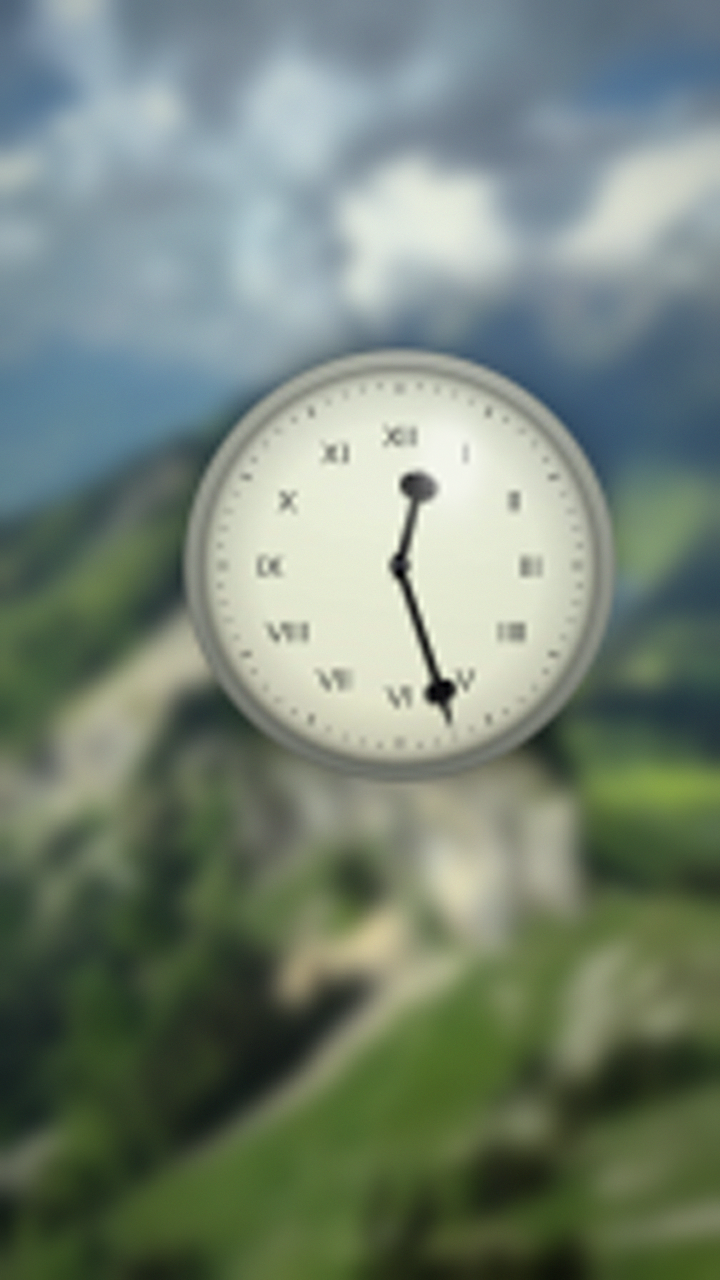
12:27
